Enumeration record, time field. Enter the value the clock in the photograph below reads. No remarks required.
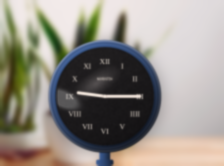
9:15
